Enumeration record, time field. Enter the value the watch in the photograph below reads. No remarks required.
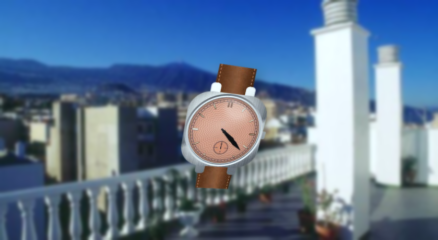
4:22
